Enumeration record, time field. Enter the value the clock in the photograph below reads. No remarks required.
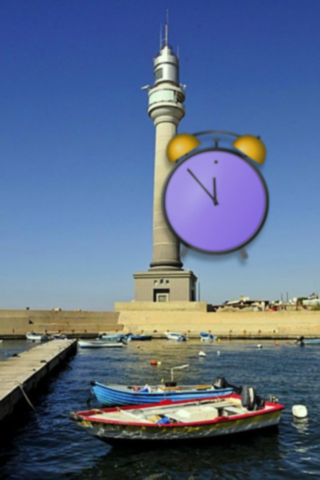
11:53
